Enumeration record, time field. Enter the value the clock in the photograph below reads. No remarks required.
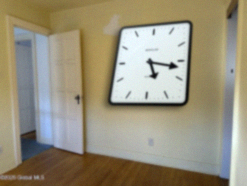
5:17
